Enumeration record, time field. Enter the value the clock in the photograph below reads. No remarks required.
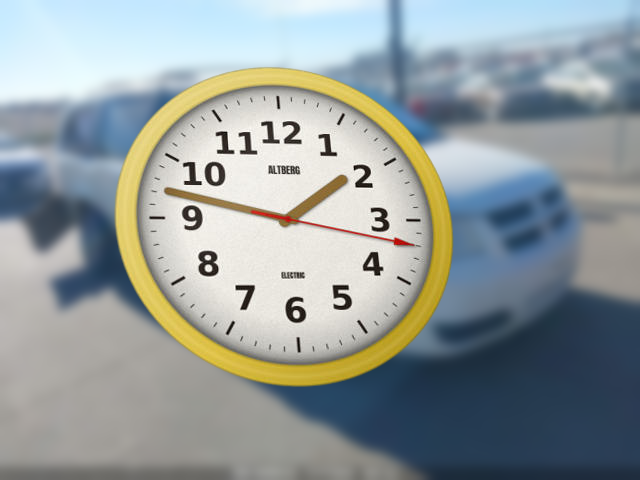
1:47:17
